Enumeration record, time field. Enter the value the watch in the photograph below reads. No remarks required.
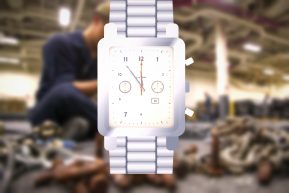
11:54
